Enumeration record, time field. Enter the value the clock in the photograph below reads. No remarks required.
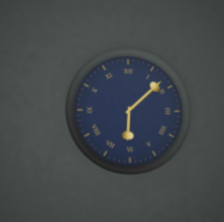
6:08
